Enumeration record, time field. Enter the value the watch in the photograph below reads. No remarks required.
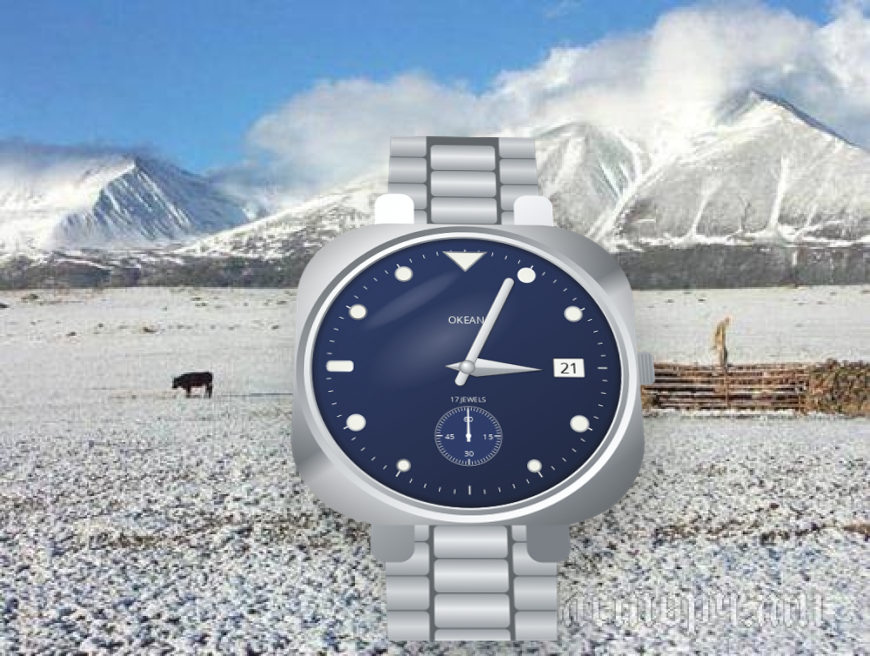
3:04
